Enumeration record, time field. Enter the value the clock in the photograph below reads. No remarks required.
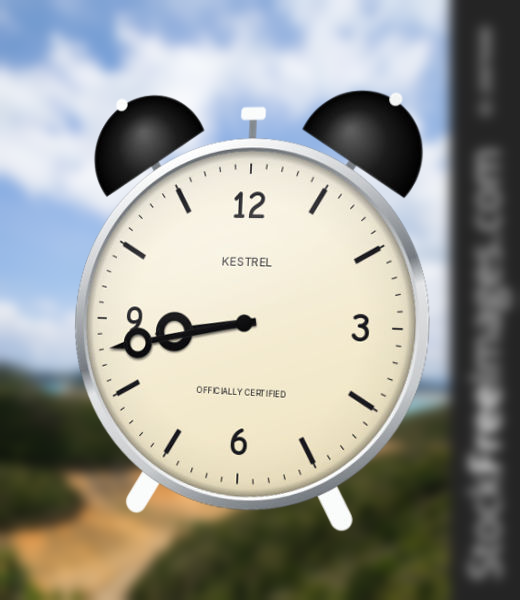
8:43
